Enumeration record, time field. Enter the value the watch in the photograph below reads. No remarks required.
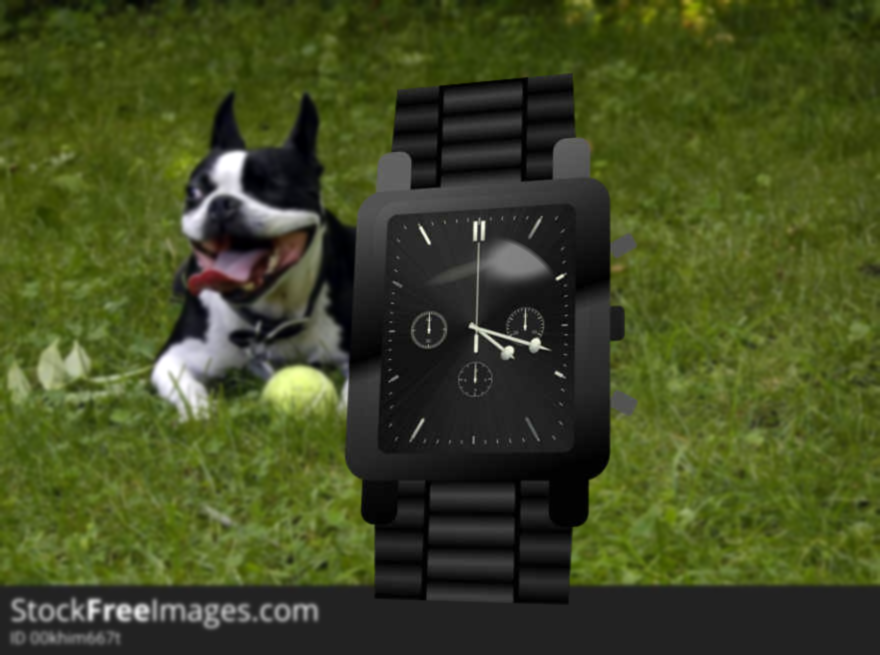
4:18
